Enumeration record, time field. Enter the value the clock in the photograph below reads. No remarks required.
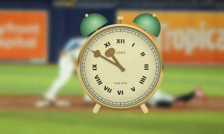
10:50
